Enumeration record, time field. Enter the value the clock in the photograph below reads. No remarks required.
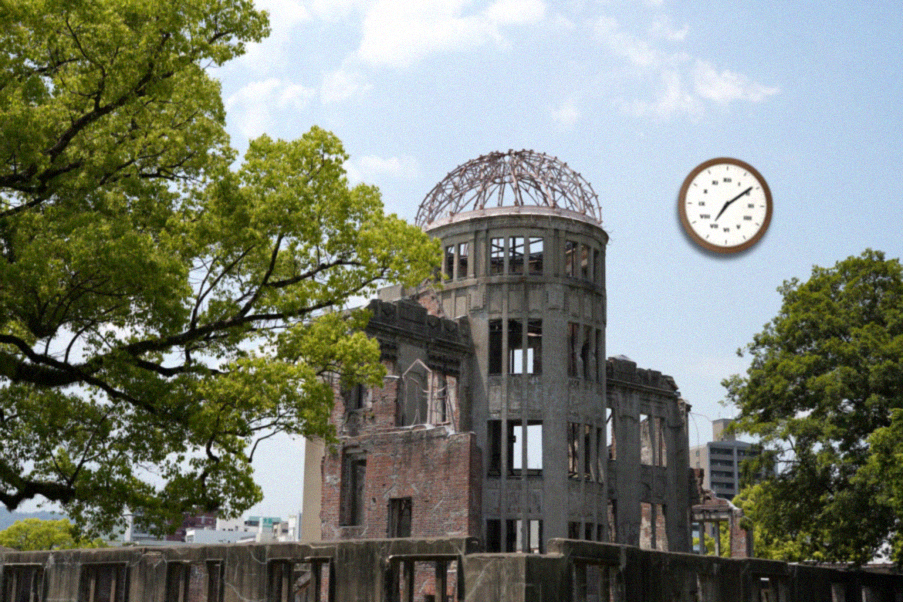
7:09
